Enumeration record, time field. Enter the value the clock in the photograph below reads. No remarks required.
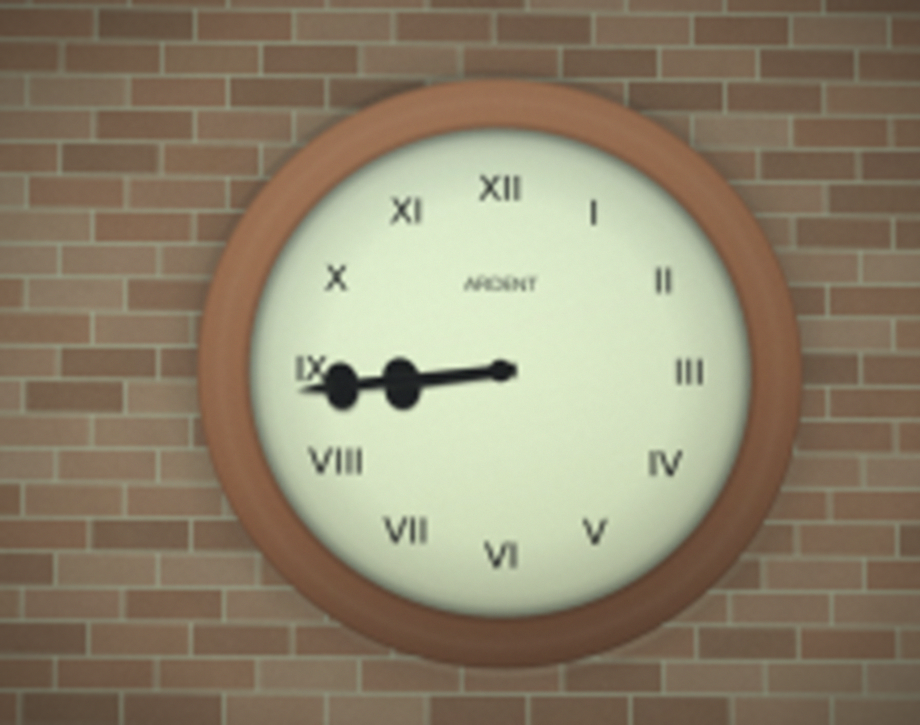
8:44
